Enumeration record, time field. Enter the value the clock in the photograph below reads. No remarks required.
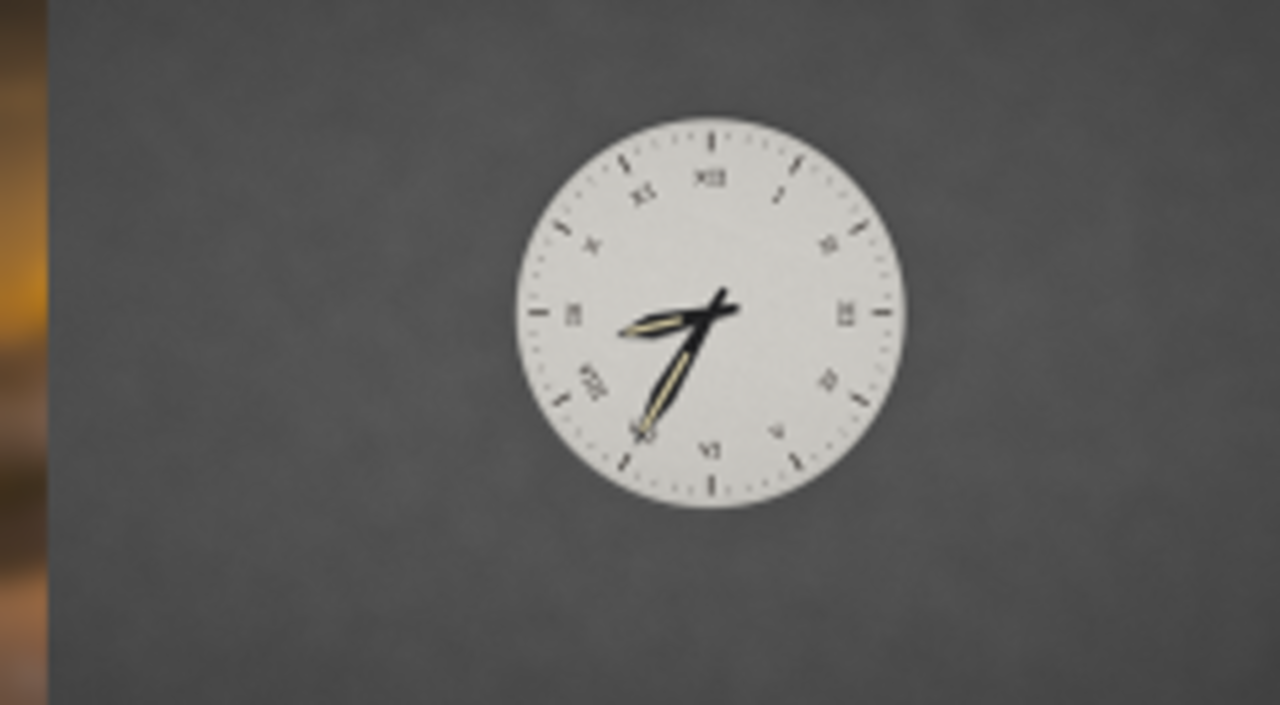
8:35
